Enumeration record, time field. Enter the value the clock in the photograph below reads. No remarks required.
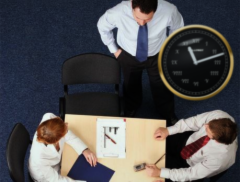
11:12
